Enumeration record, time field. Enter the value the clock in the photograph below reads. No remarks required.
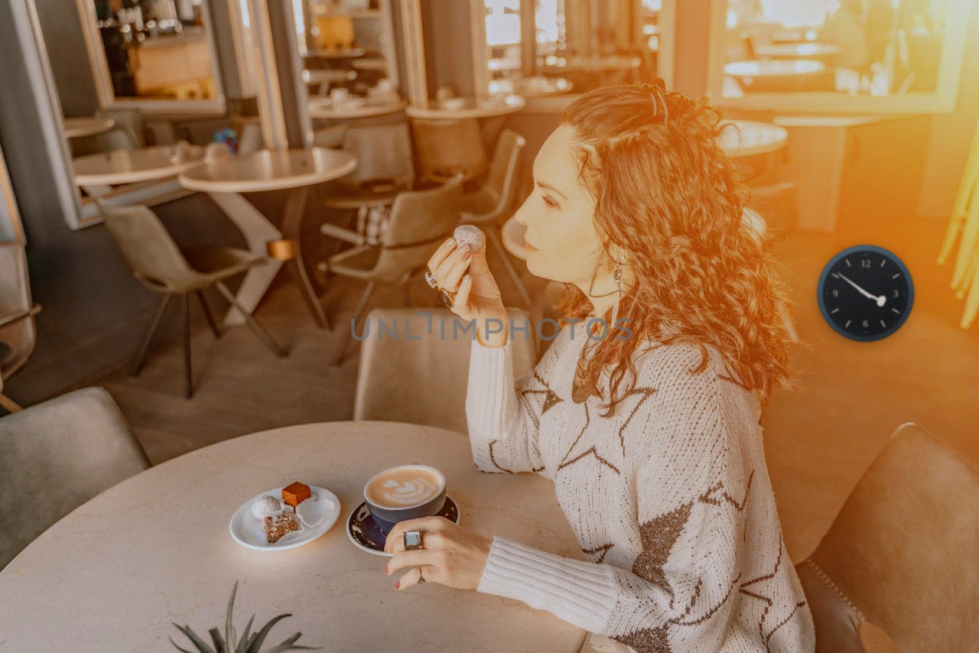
3:51
